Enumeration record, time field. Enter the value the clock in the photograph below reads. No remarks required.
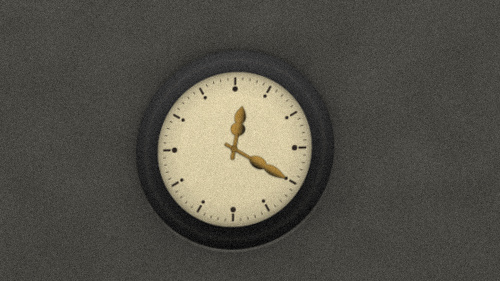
12:20
